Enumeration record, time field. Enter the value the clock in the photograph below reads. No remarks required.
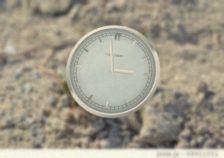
2:58
